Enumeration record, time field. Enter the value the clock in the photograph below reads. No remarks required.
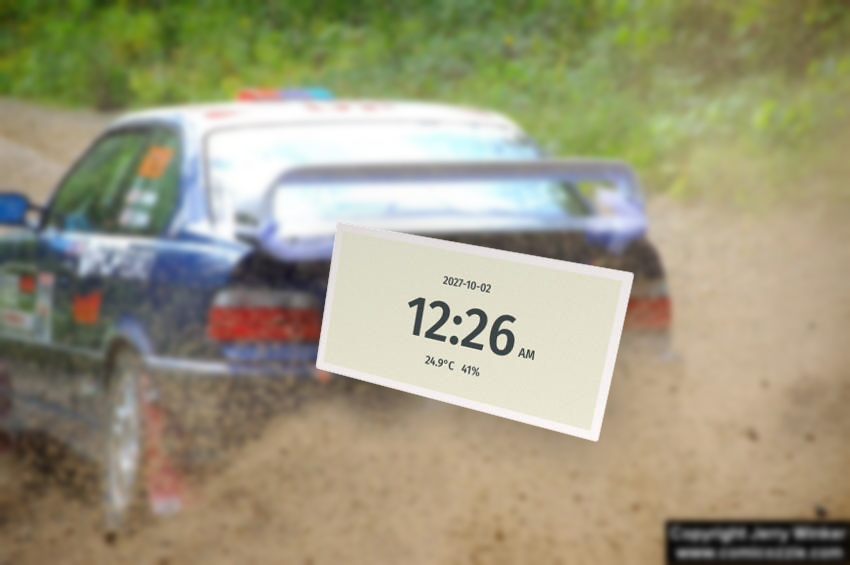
12:26
